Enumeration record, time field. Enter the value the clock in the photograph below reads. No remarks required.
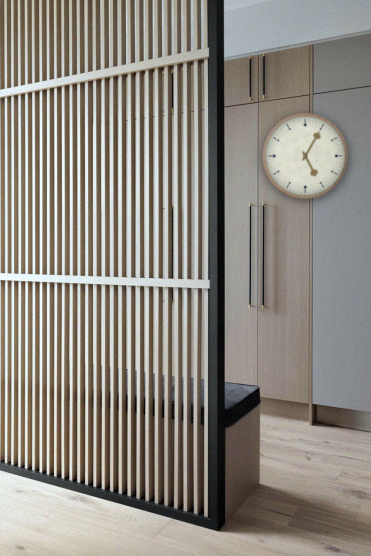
5:05
